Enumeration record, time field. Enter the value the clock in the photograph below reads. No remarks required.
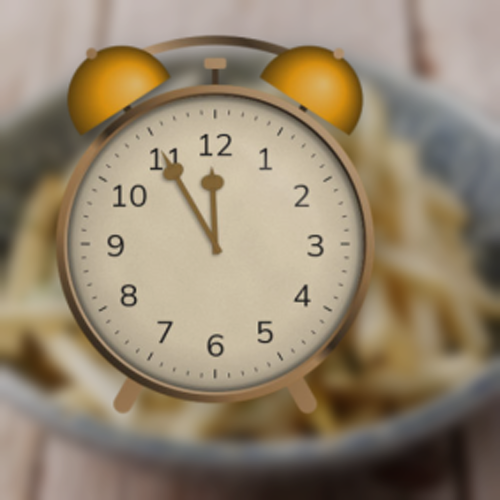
11:55
